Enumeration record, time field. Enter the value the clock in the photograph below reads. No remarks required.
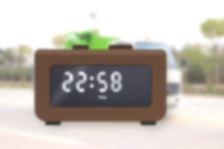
22:58
